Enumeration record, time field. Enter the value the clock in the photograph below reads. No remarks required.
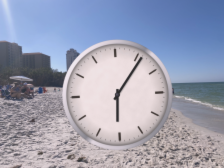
6:06
